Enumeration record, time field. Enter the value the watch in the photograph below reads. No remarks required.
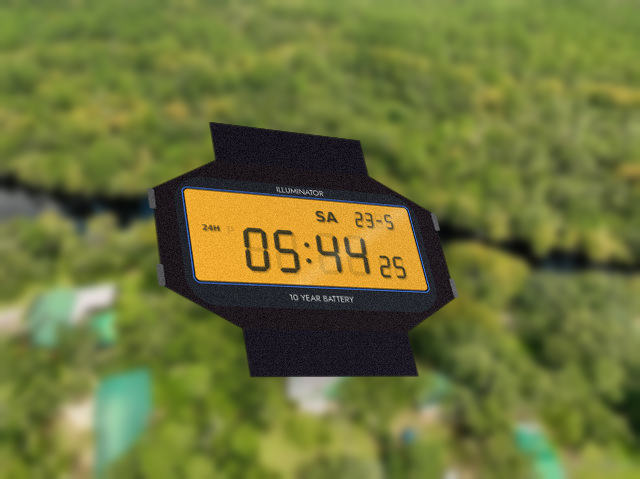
5:44:25
